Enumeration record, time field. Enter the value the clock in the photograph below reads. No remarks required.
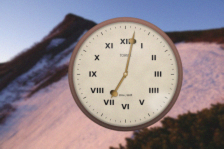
7:02
